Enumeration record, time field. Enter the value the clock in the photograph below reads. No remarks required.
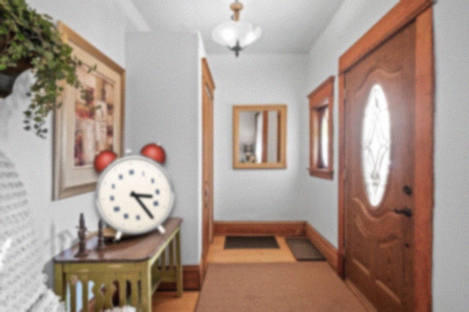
3:25
